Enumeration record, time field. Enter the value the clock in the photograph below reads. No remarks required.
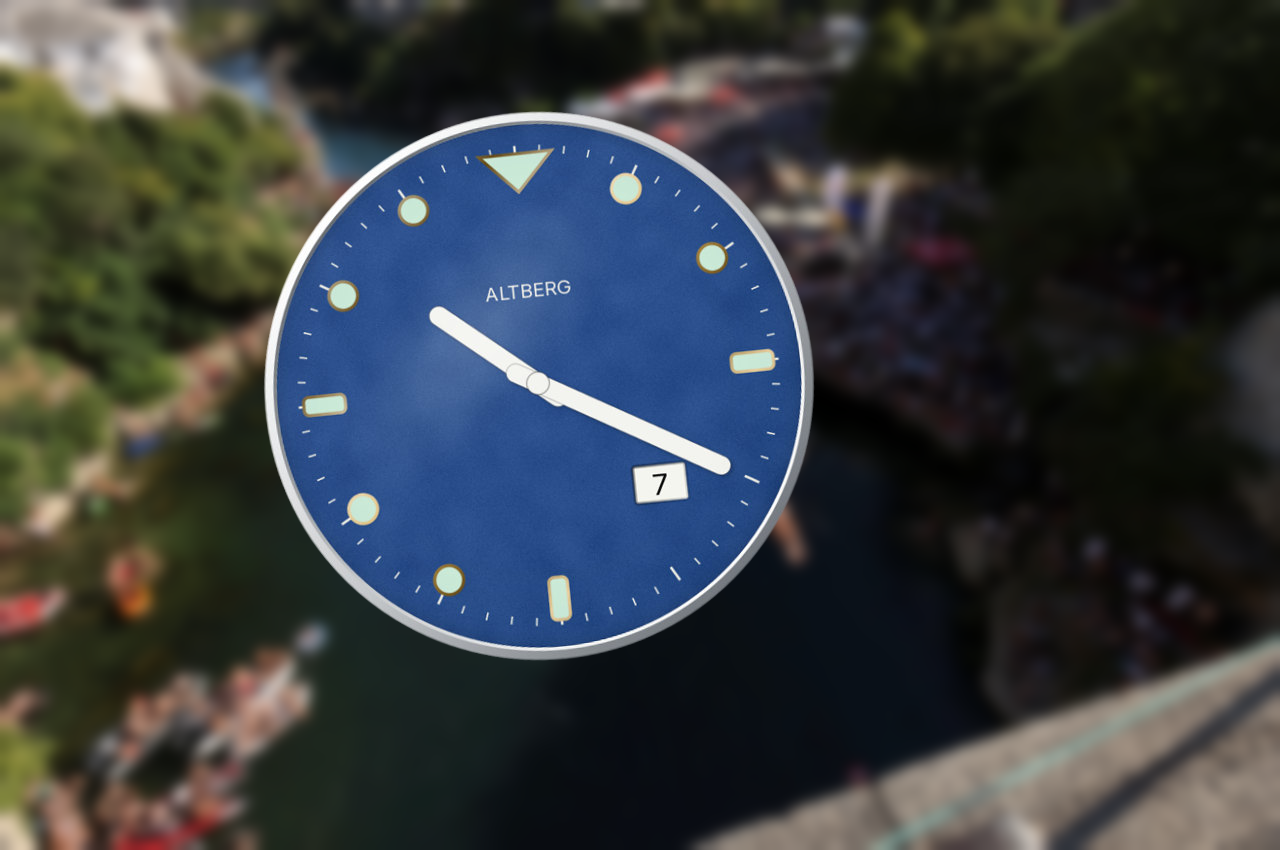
10:20
